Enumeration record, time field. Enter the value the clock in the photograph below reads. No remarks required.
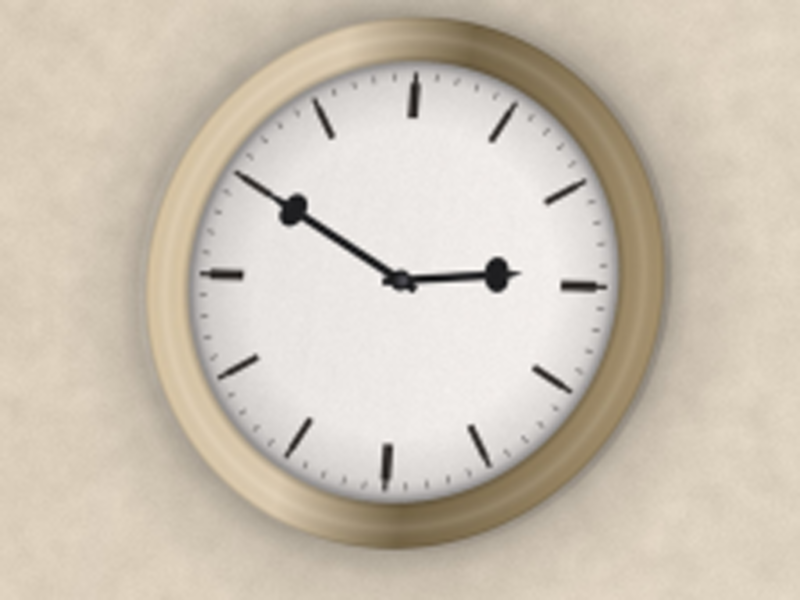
2:50
